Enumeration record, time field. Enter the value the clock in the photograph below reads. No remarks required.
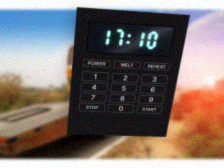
17:10
